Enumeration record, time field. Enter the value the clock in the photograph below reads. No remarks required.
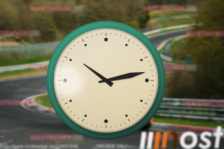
10:13
